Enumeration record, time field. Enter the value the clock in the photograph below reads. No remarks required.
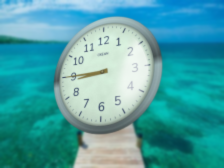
8:45
